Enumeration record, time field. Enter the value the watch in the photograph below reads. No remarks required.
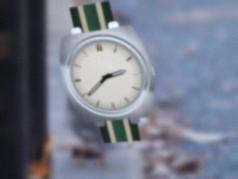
2:39
